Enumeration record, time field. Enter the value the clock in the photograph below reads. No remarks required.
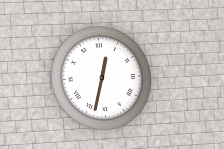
12:33
